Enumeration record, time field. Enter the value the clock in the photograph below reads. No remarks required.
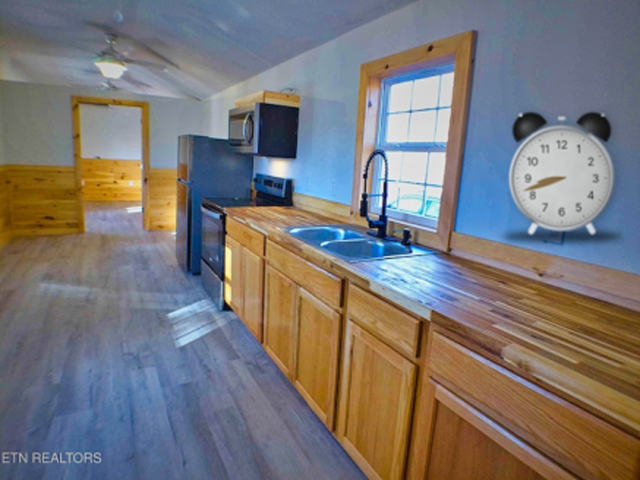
8:42
